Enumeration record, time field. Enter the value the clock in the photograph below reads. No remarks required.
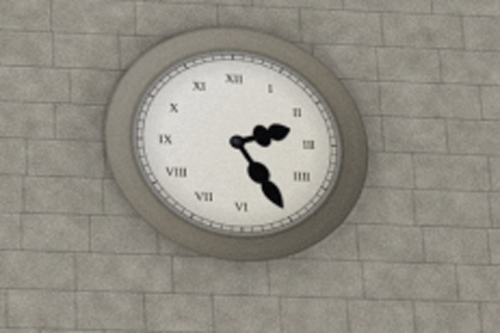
2:25
